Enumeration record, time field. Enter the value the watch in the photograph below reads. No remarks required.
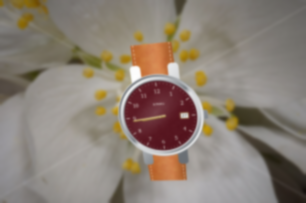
8:44
